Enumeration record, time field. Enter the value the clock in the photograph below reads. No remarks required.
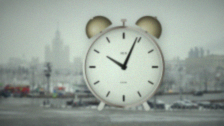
10:04
